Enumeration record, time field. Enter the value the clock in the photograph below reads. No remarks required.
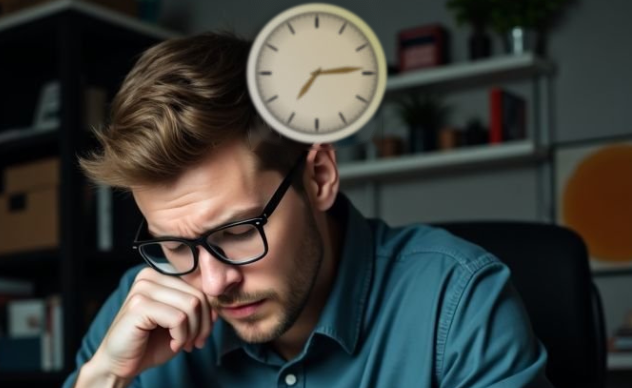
7:14
